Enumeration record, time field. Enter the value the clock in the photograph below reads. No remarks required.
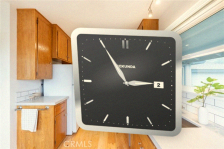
2:55
